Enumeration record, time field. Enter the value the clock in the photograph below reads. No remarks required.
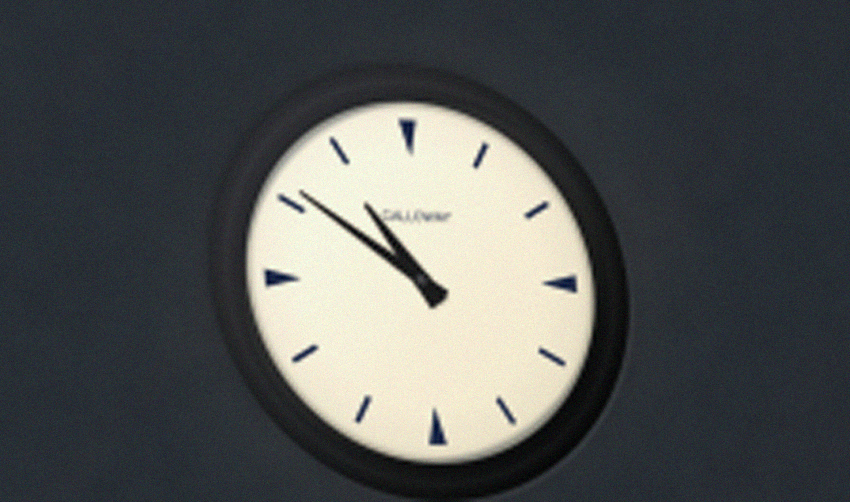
10:51
